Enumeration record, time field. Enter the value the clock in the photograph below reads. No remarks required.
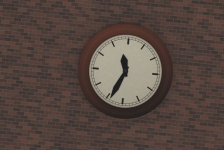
11:34
